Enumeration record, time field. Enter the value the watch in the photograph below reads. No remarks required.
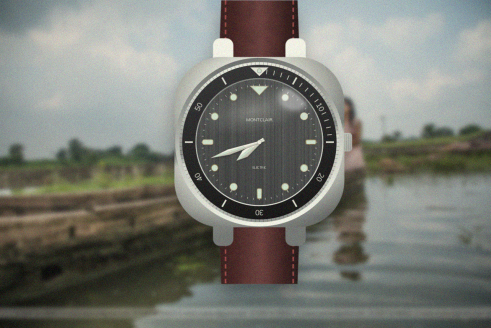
7:42
